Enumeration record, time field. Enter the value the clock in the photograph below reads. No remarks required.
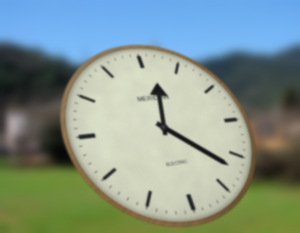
12:22
